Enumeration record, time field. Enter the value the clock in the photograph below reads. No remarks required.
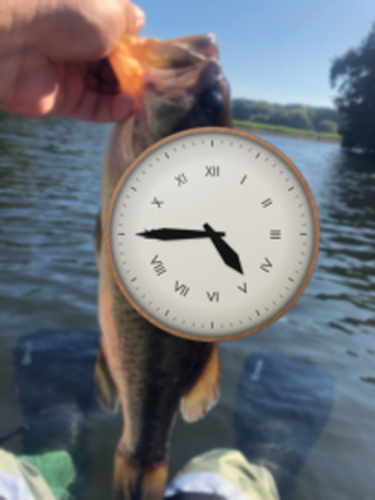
4:45
